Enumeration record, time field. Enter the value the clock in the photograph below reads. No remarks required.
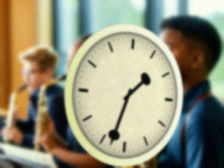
1:33
